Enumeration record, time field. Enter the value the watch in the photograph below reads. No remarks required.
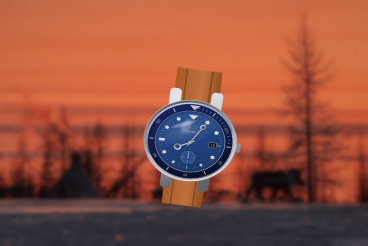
8:05
